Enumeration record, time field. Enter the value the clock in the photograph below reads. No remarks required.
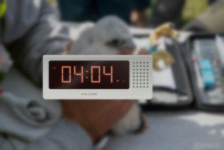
4:04
